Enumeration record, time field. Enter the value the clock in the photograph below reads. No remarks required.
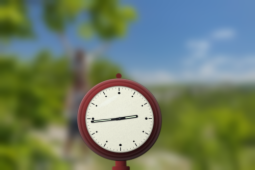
2:44
